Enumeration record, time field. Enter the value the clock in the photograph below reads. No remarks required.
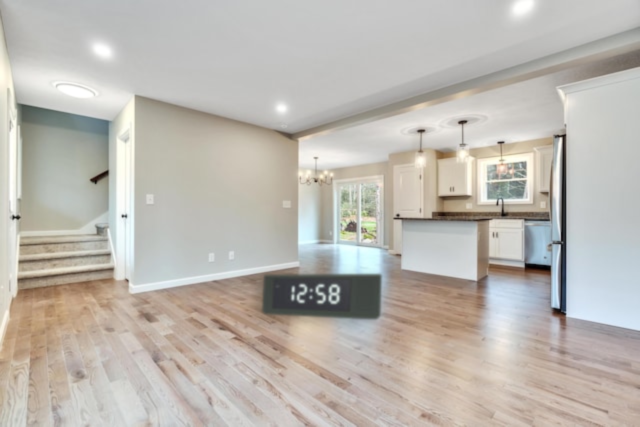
12:58
